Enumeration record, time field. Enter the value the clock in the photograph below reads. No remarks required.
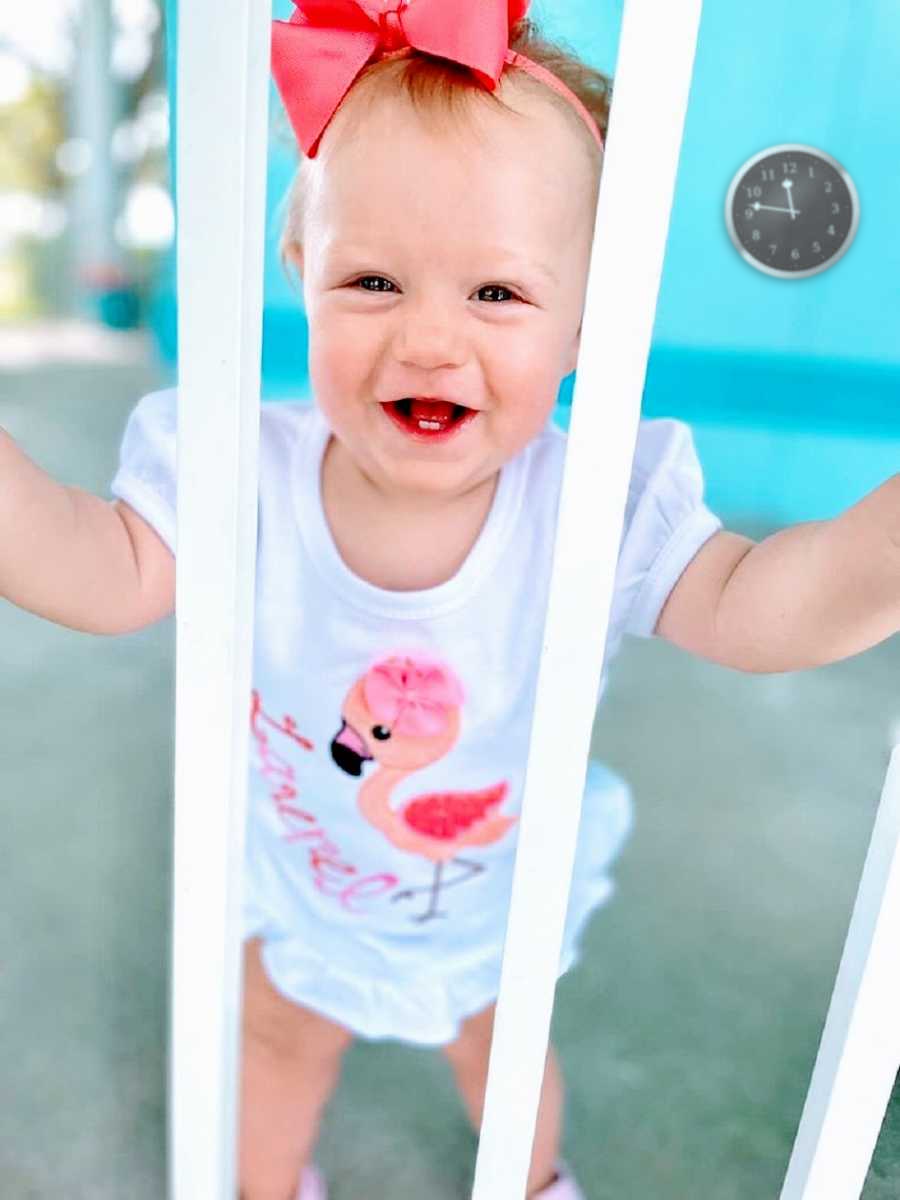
11:47
